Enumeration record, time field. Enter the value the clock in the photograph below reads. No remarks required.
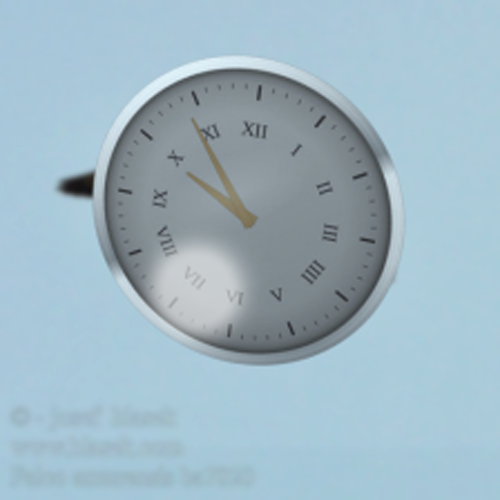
9:54
